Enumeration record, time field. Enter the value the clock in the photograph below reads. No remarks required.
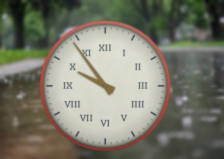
9:54
